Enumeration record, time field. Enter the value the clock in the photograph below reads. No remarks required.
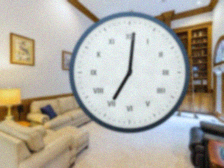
7:01
